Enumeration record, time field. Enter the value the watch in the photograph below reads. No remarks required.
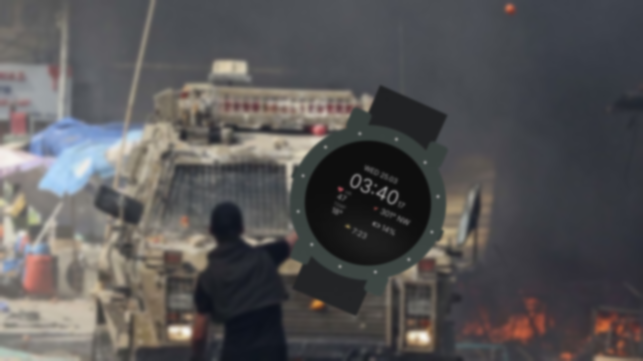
3:40
